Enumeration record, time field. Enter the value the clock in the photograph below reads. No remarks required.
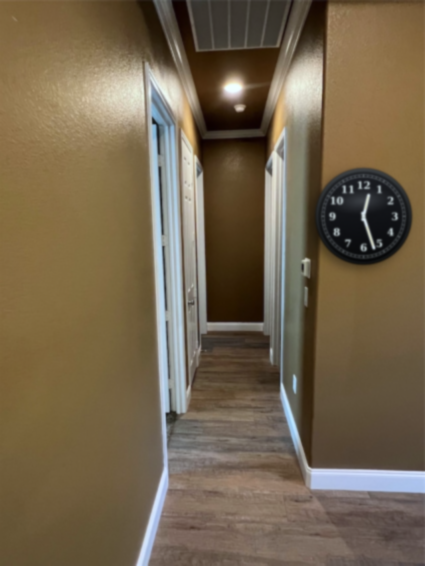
12:27
